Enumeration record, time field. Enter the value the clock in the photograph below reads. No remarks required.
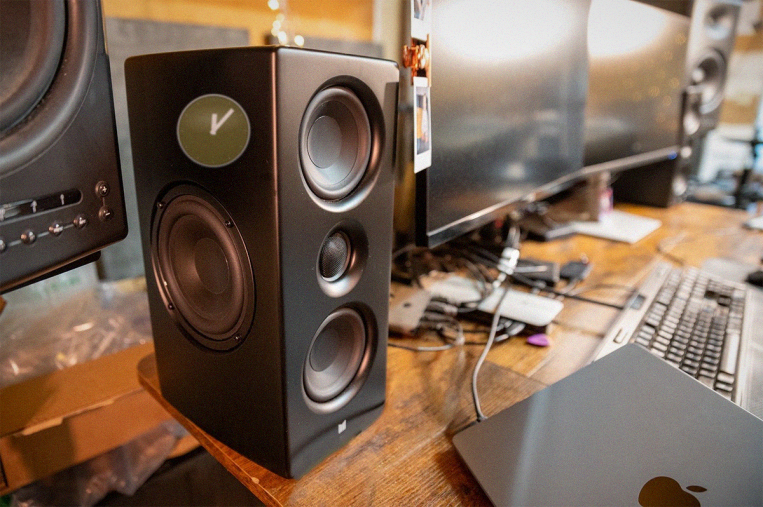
12:07
